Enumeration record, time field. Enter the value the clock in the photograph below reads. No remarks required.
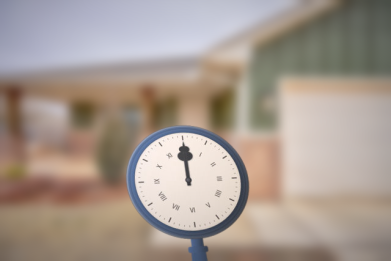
12:00
